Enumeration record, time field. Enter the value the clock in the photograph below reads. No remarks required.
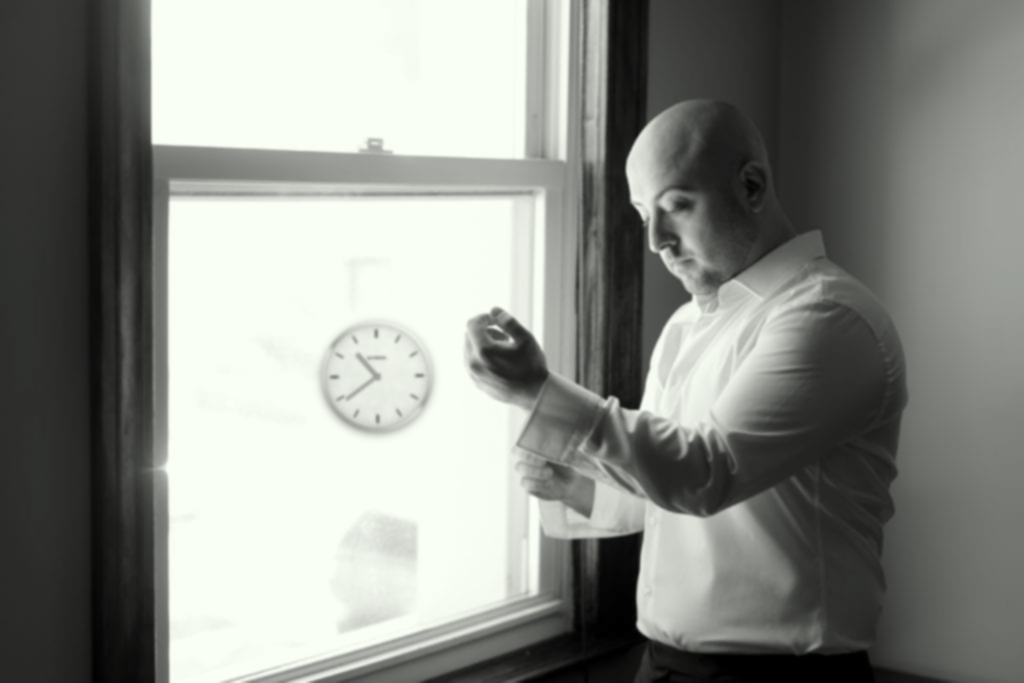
10:39
